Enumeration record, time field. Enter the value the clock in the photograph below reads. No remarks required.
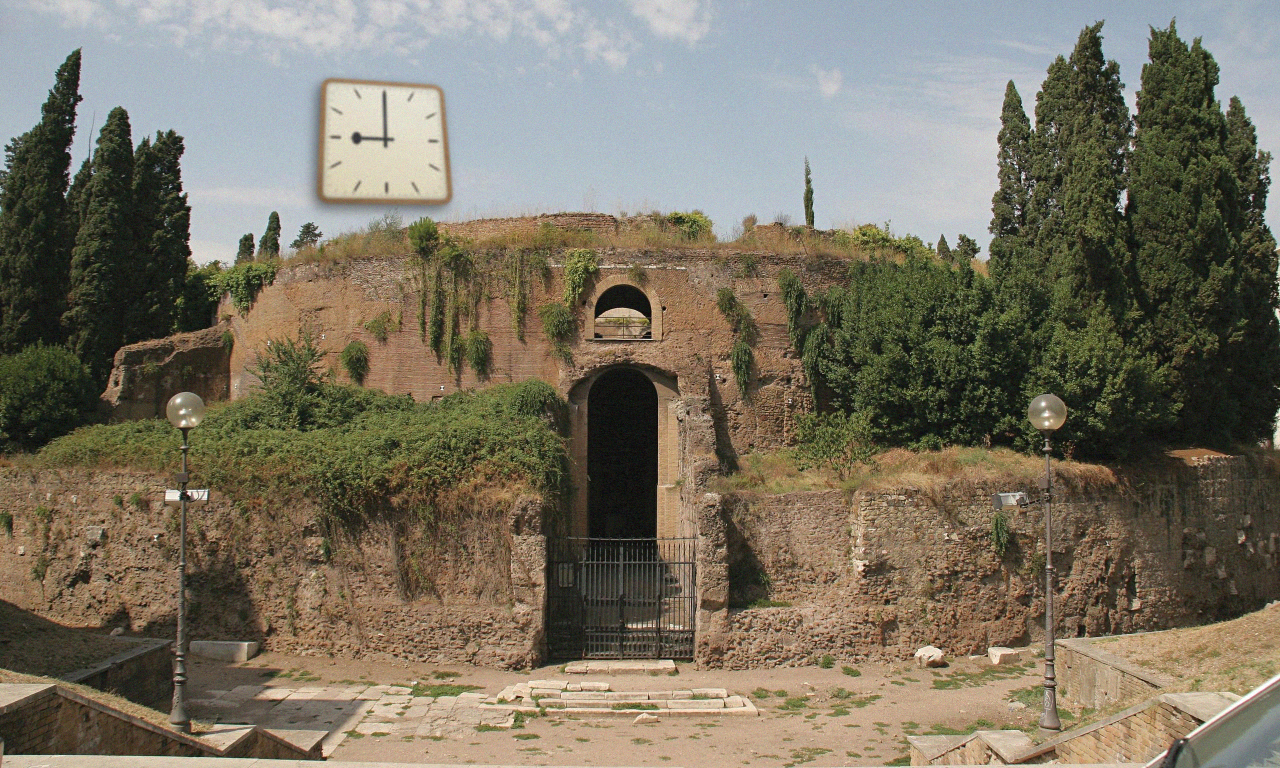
9:00
